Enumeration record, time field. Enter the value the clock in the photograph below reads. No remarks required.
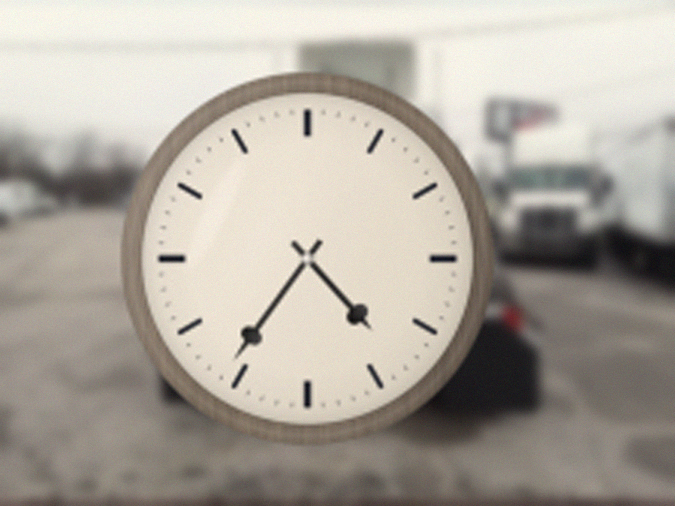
4:36
